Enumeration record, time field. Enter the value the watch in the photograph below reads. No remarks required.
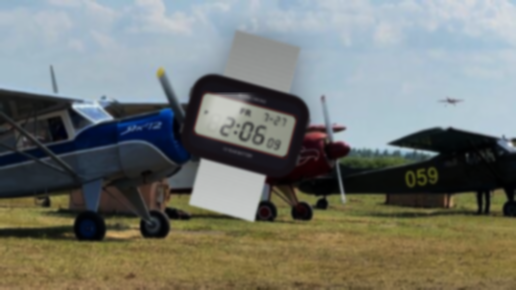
2:06
